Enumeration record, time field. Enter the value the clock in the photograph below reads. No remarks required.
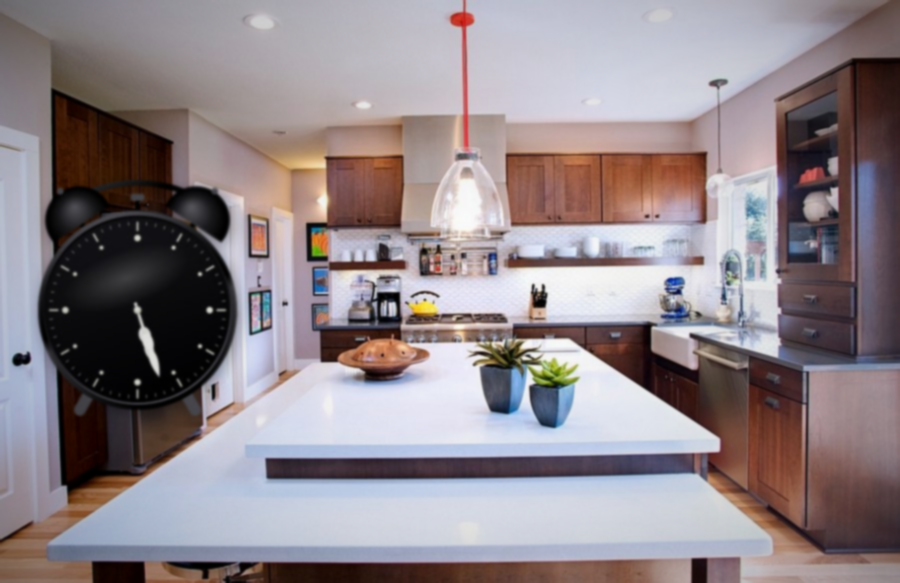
5:27
